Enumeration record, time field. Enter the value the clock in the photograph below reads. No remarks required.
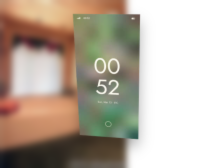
0:52
